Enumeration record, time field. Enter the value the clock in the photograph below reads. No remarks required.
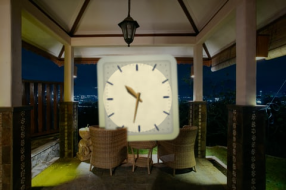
10:32
